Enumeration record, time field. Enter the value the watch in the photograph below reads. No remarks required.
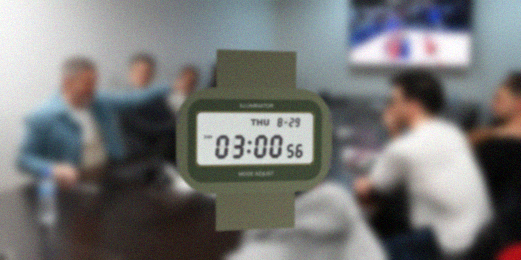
3:00:56
